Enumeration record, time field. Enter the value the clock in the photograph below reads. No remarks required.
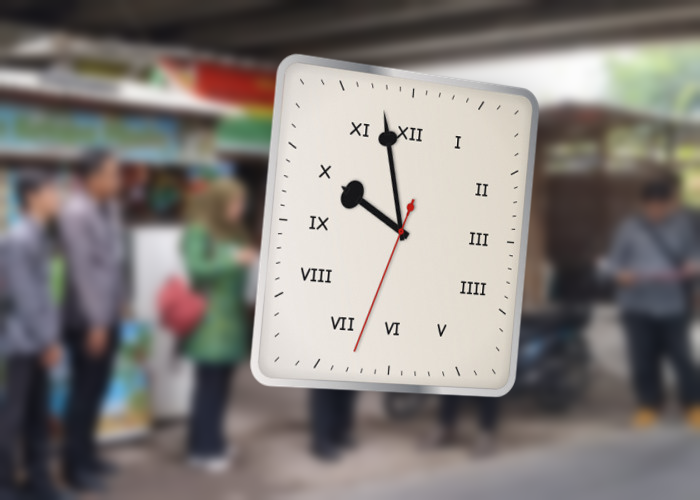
9:57:33
